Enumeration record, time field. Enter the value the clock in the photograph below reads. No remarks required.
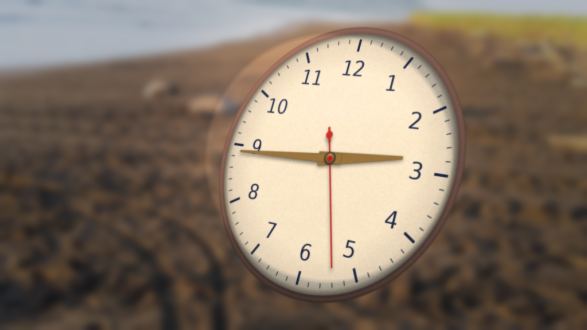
2:44:27
